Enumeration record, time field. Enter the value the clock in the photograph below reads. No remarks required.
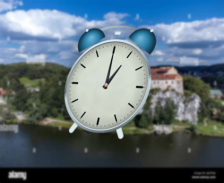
1:00
